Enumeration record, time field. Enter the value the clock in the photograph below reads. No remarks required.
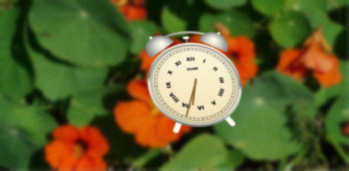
6:34
